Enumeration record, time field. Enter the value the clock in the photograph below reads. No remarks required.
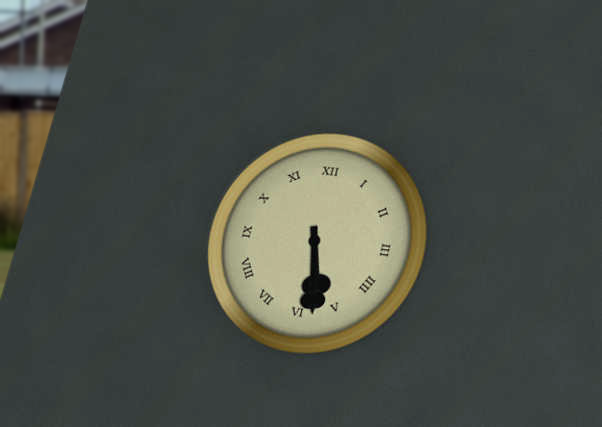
5:28
